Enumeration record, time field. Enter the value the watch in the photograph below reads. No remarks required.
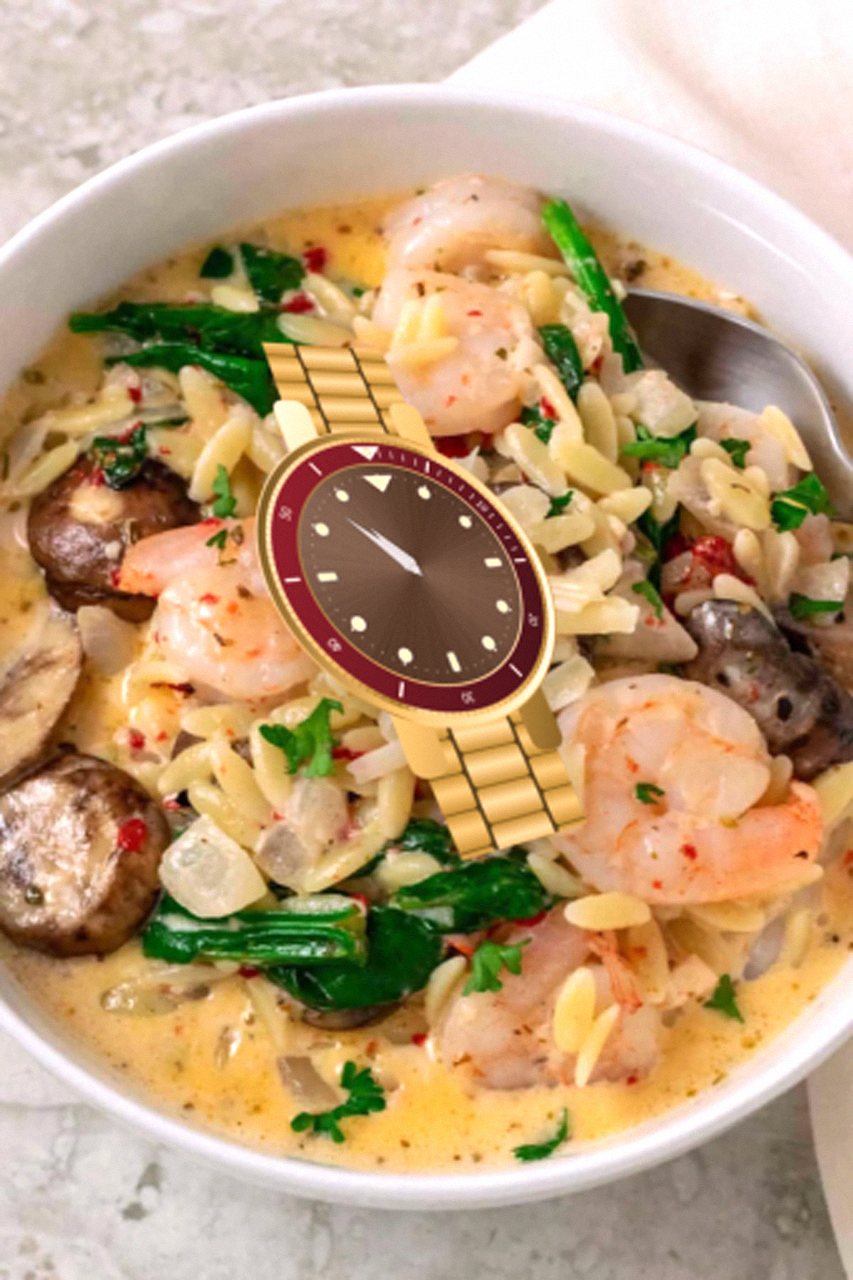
10:53
